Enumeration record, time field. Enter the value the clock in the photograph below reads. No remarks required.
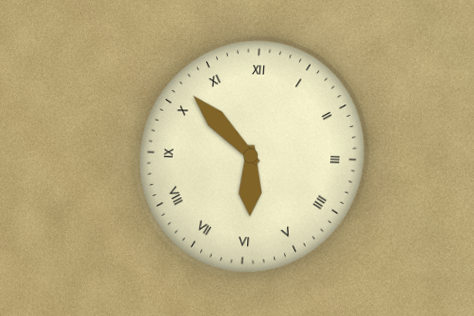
5:52
